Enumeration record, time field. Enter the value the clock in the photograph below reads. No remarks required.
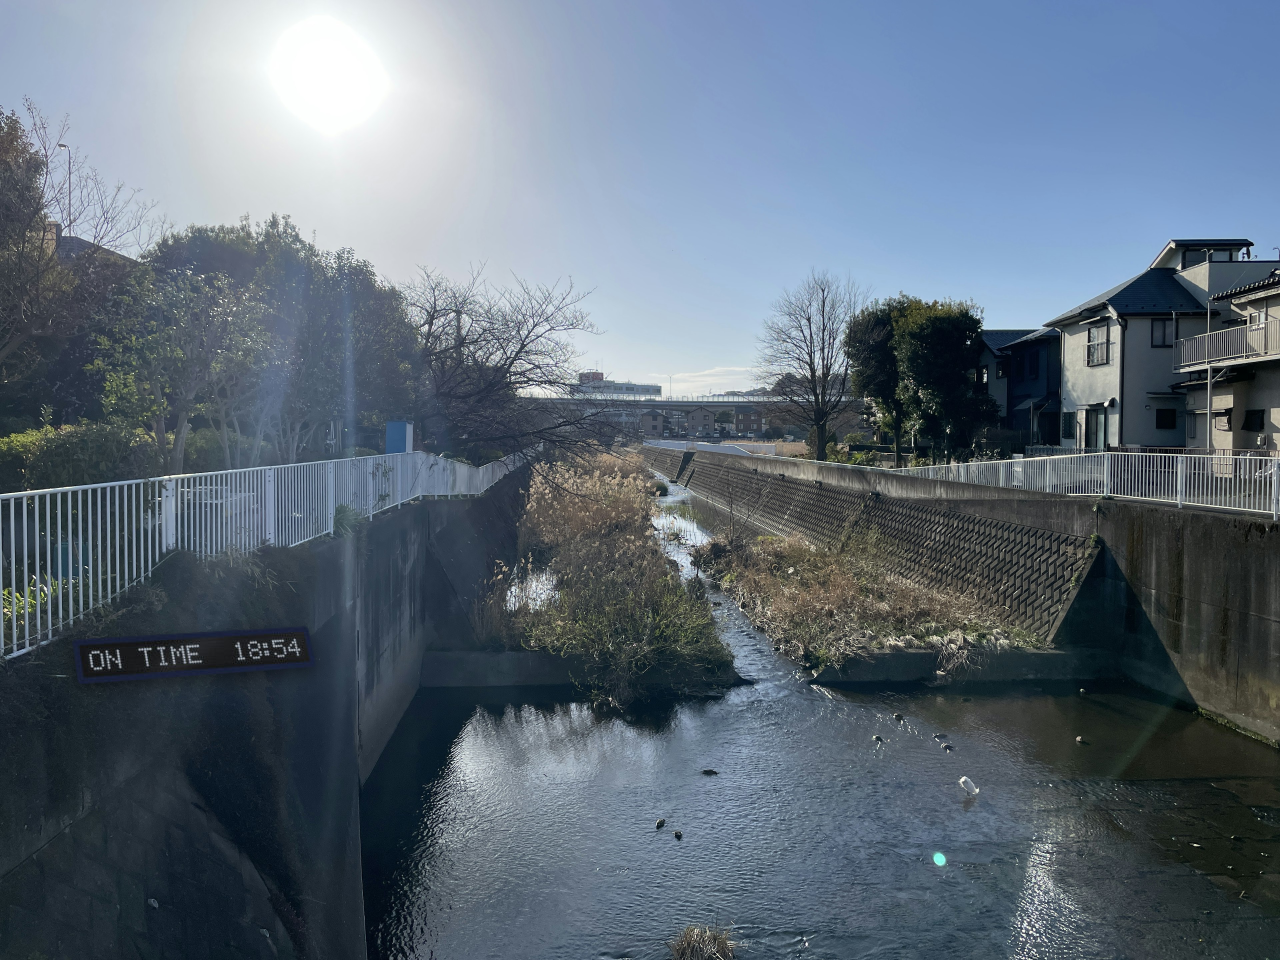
18:54
